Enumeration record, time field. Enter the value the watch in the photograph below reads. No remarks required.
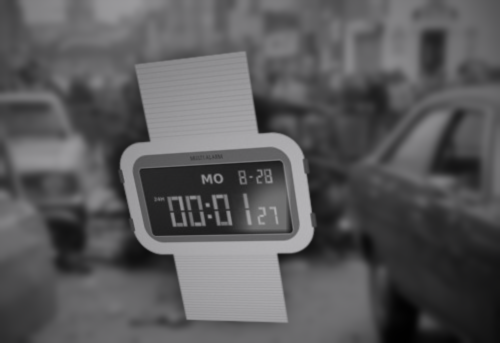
0:01:27
